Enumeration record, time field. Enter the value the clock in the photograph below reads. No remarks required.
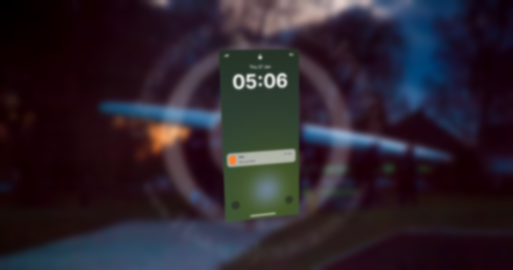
5:06
